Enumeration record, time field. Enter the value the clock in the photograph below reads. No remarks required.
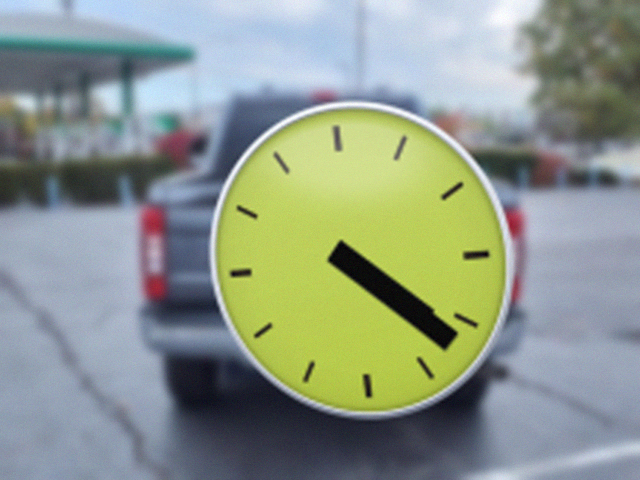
4:22
